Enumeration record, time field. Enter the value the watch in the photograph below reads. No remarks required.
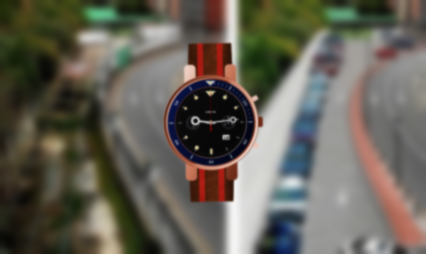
9:14
